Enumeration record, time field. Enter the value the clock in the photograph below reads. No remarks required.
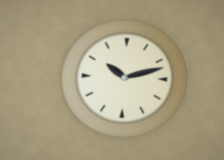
10:12
